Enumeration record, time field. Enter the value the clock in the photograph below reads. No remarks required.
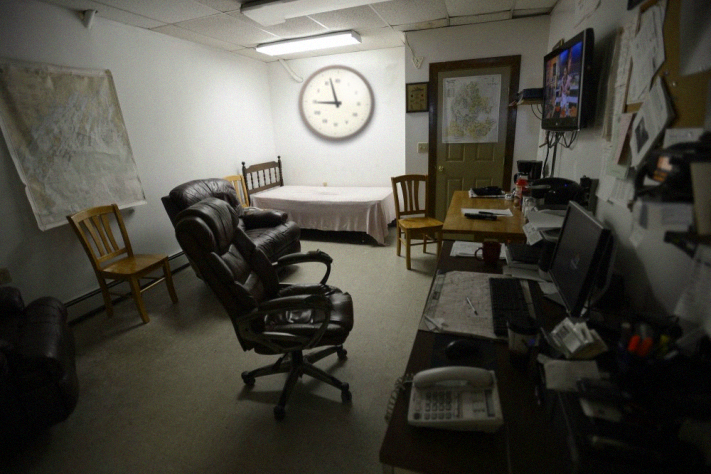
8:57
